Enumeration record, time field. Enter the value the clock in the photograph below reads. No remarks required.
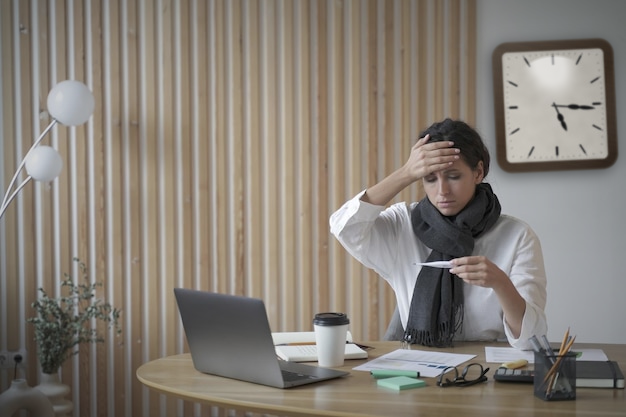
5:16
